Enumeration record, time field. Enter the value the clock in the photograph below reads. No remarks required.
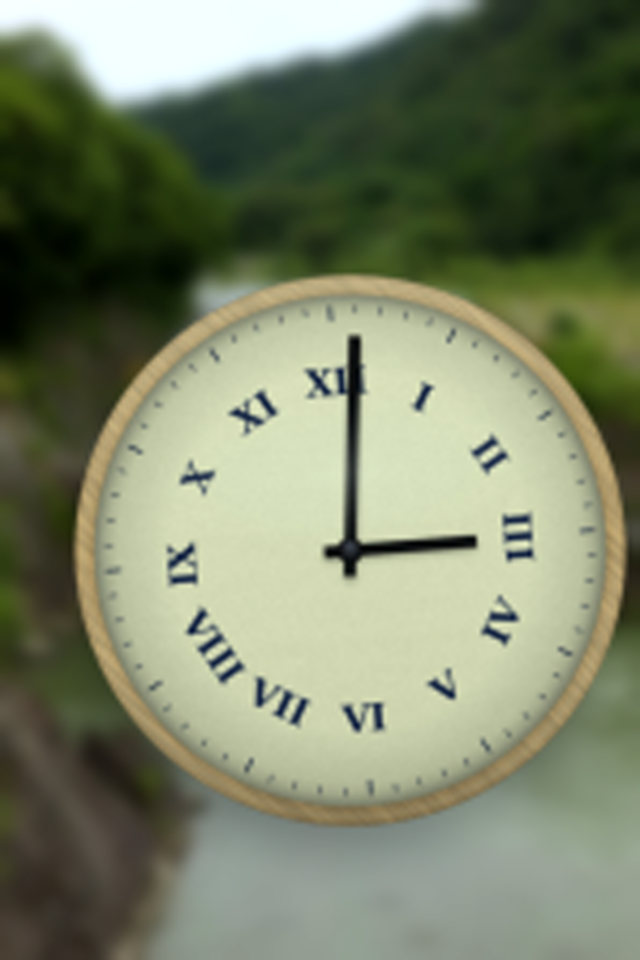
3:01
